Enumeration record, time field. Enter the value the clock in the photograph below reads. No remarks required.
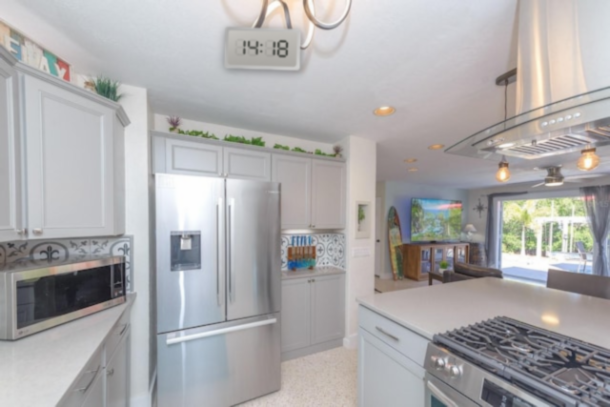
14:18
